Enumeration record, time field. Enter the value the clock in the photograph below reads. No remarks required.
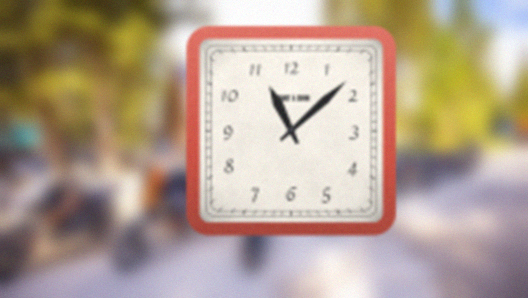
11:08
